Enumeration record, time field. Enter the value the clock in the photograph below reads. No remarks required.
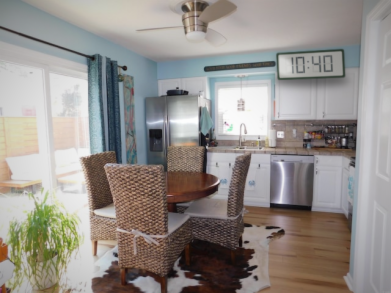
10:40
